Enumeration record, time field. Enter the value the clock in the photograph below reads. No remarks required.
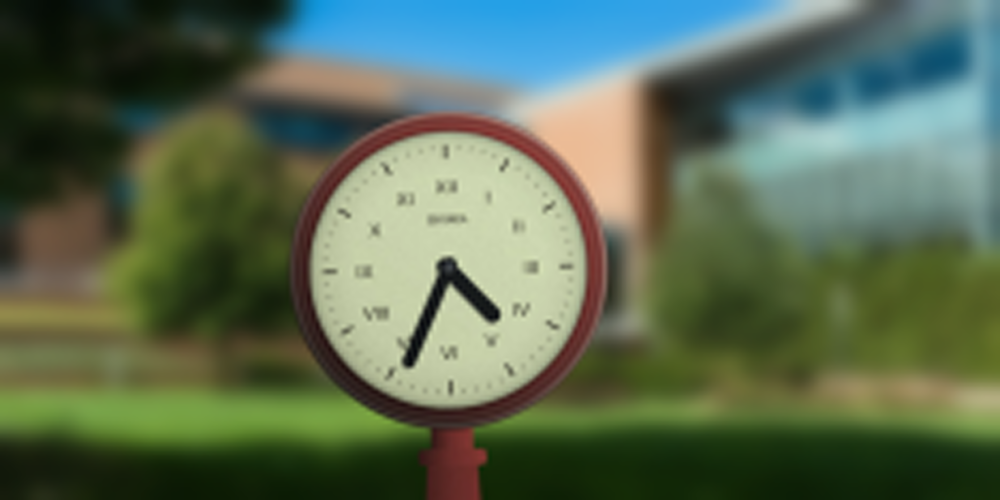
4:34
